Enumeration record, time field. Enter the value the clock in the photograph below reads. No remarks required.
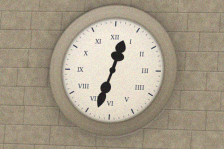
12:33
